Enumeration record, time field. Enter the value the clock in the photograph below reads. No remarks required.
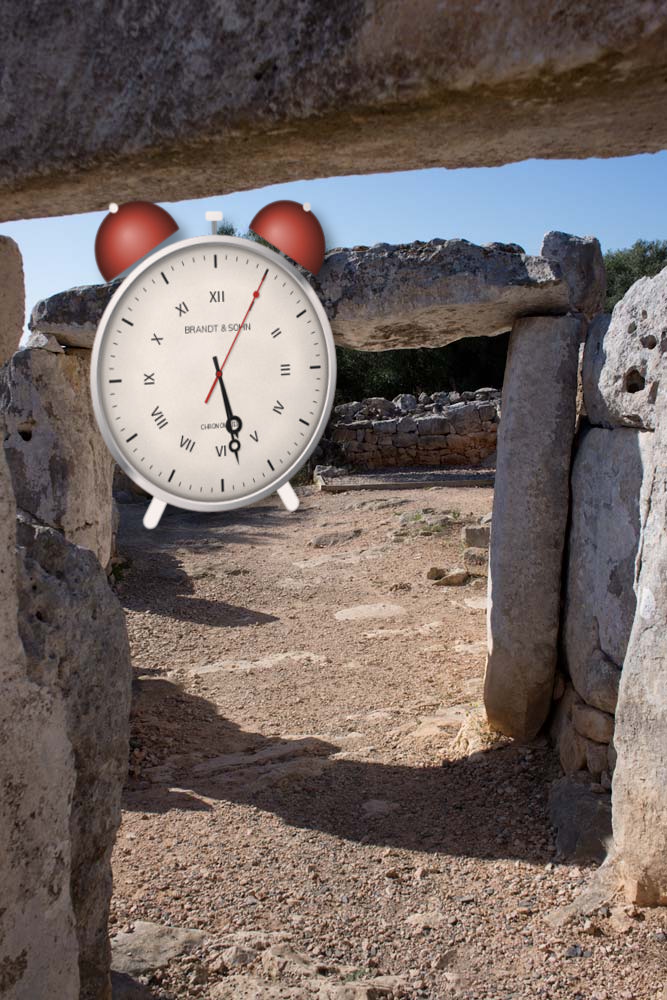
5:28:05
